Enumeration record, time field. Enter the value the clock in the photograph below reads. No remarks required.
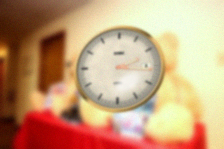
2:16
